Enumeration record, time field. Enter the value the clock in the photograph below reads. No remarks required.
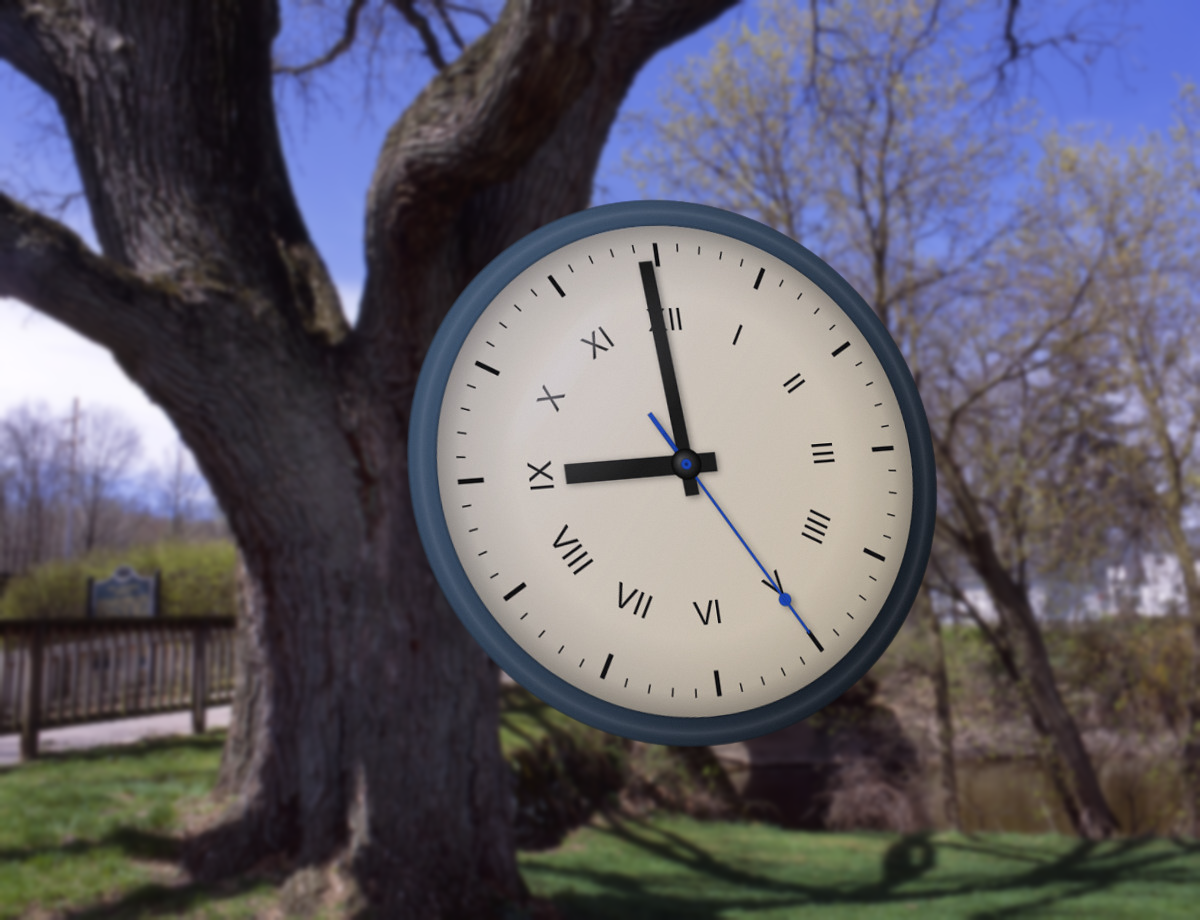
8:59:25
